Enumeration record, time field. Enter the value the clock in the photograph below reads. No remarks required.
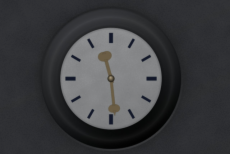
11:29
